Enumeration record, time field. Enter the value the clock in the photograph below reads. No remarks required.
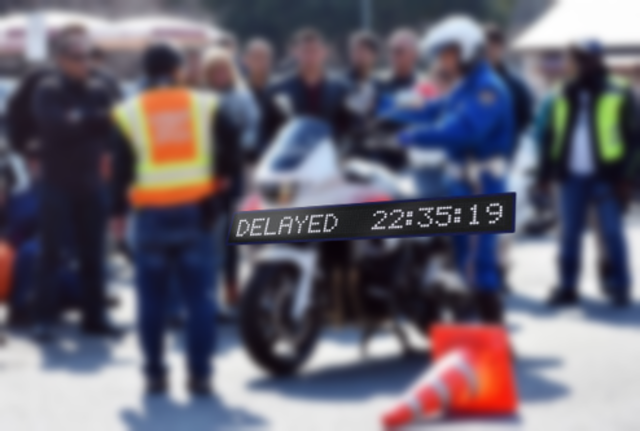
22:35:19
